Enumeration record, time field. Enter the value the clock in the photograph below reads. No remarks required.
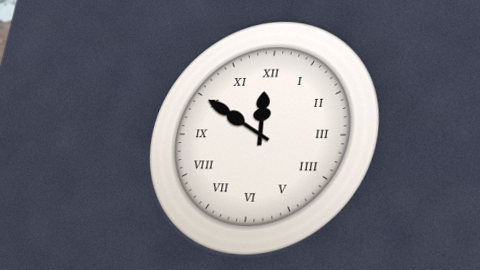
11:50
